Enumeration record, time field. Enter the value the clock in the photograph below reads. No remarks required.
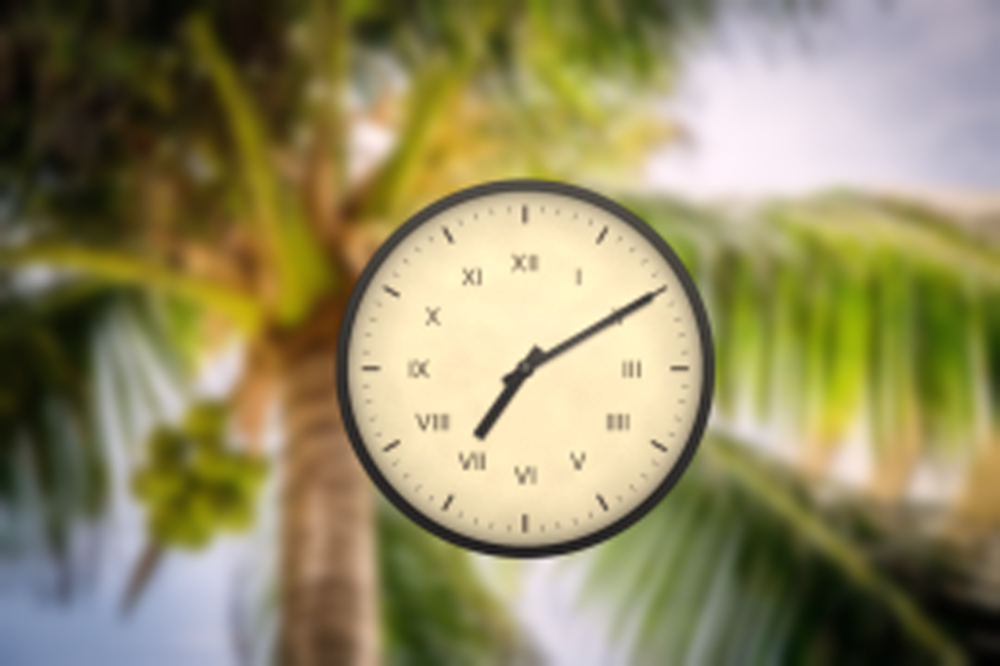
7:10
